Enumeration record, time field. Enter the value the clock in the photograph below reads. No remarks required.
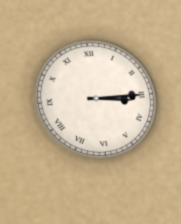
3:15
